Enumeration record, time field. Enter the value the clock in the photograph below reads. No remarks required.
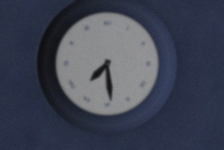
7:29
